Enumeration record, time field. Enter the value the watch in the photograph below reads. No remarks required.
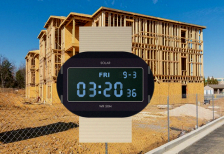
3:20:36
